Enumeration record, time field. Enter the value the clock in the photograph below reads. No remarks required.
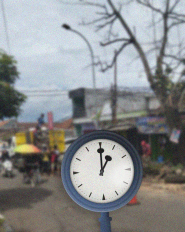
1:00
